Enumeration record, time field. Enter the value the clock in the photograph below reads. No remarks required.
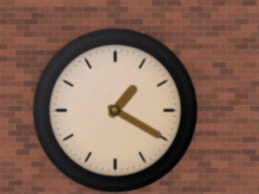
1:20
